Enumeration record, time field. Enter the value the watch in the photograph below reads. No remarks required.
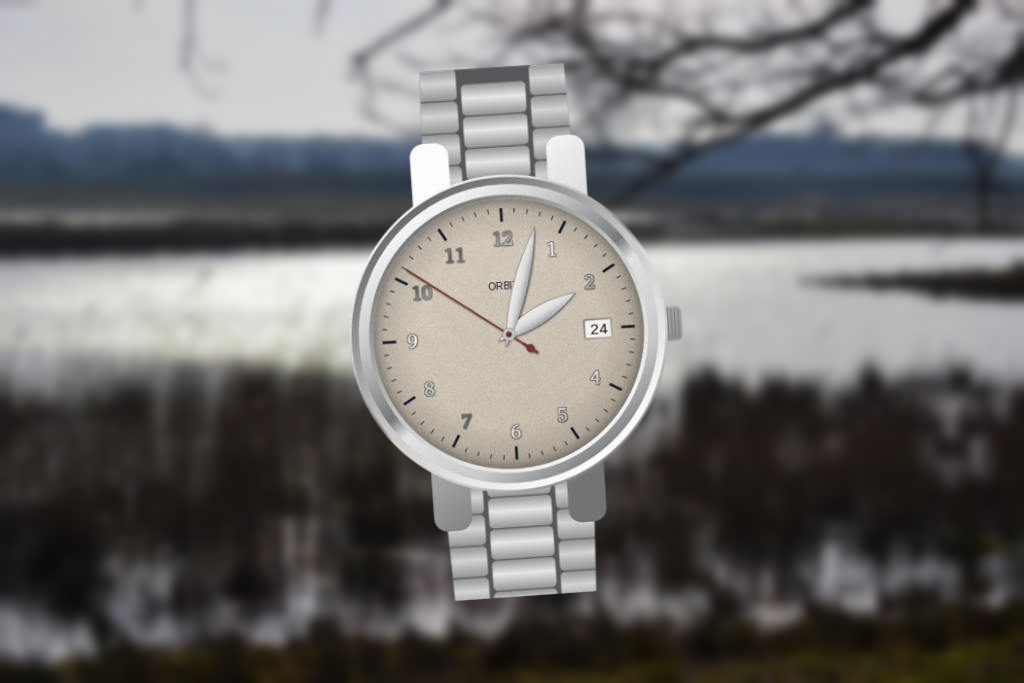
2:02:51
